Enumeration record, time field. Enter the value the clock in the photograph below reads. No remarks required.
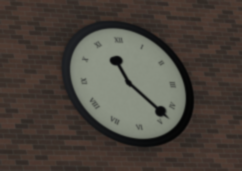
11:23
